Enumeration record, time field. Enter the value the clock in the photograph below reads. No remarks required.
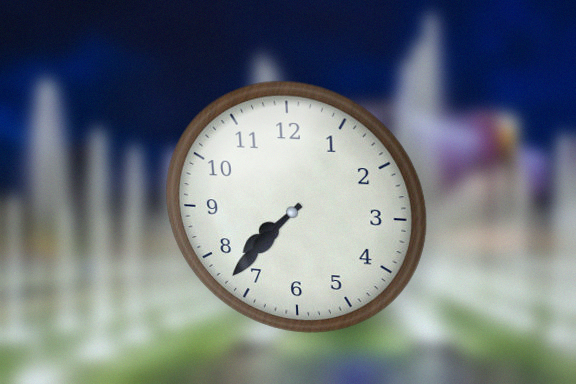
7:37
